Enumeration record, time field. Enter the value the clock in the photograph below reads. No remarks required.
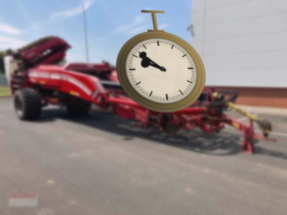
9:52
